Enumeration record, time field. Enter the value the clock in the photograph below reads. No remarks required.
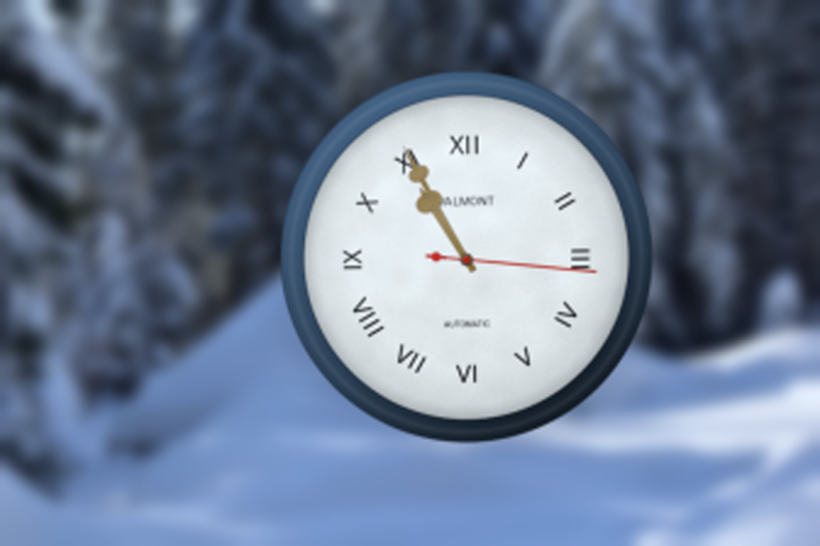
10:55:16
